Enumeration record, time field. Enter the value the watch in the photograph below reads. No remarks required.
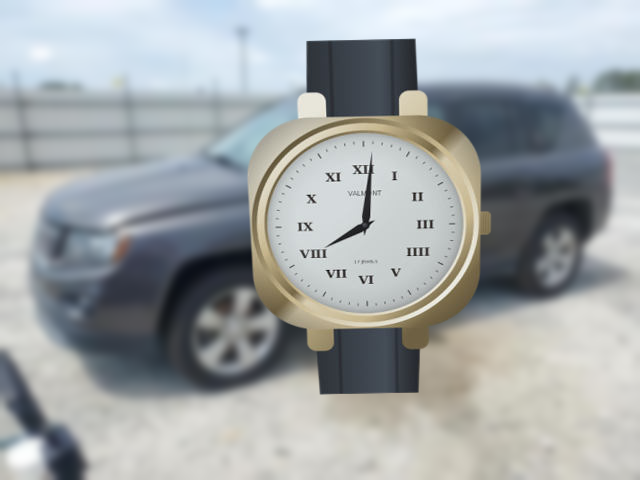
8:01
